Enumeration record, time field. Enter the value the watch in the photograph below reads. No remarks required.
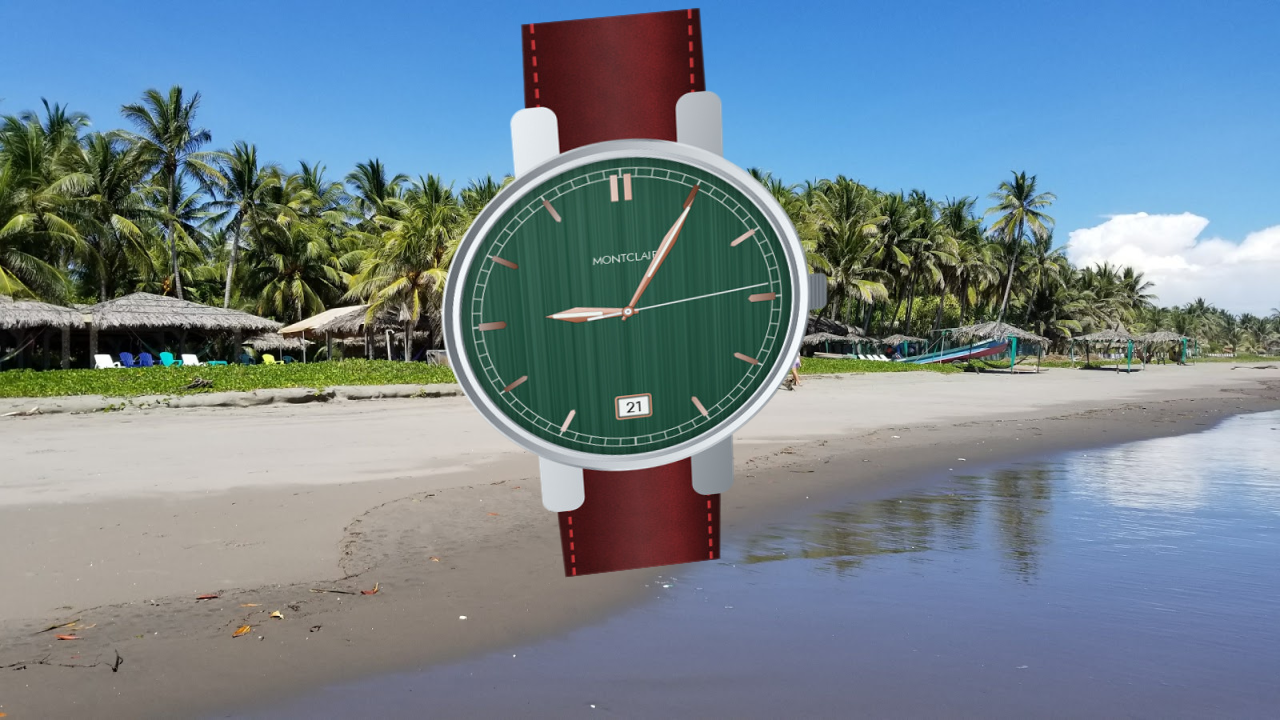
9:05:14
